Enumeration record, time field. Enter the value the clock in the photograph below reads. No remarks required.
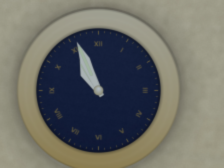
10:56
